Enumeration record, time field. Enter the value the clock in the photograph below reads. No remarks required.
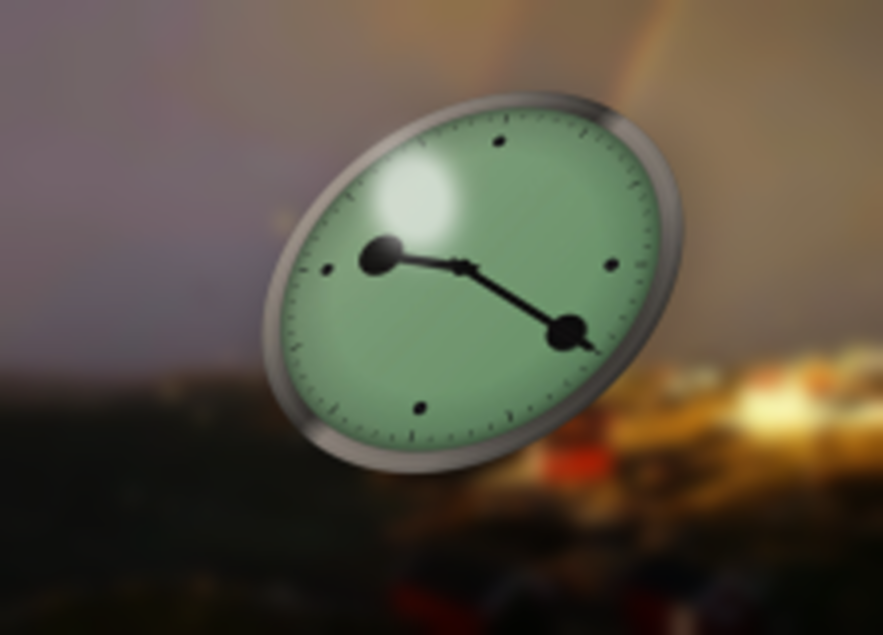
9:20
